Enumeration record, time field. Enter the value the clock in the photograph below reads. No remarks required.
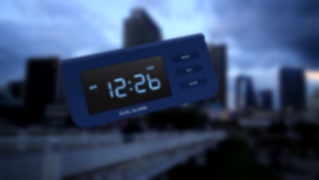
12:26
